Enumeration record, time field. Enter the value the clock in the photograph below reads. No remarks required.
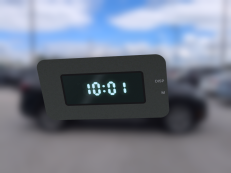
10:01
